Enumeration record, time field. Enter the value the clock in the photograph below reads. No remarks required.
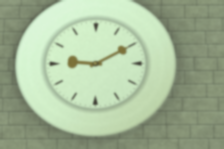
9:10
